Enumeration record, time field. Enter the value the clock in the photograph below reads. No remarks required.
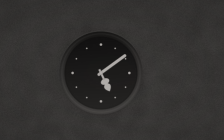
5:09
